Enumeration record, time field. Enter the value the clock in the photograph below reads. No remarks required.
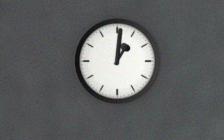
1:01
